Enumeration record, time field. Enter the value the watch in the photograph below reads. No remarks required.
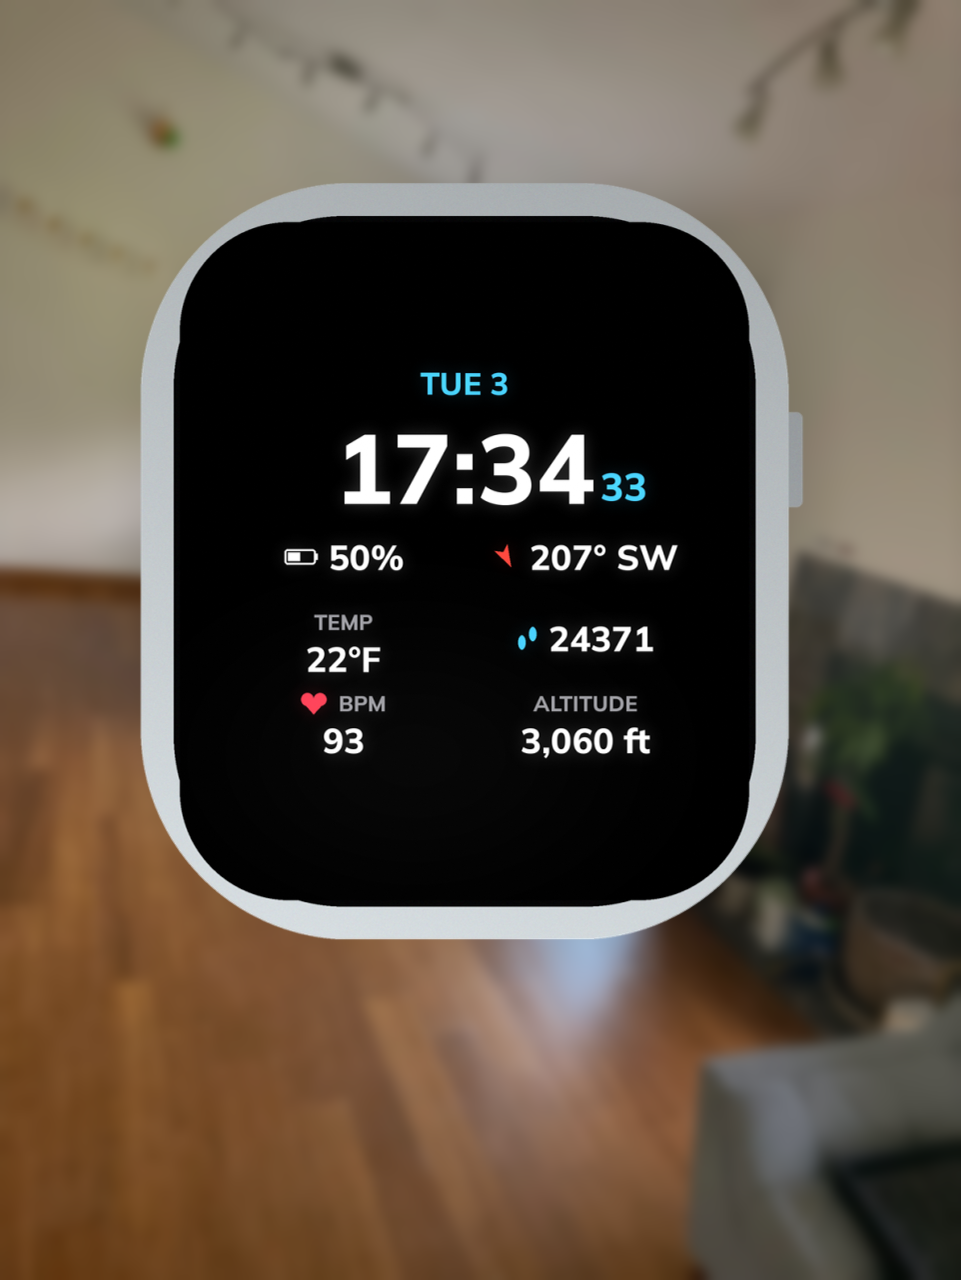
17:34:33
